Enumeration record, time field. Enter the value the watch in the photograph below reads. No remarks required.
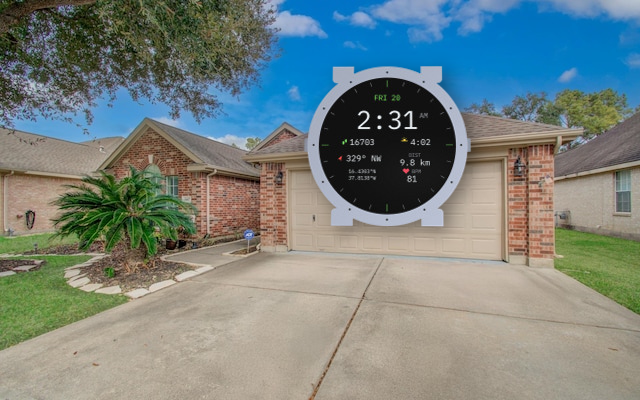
2:31
